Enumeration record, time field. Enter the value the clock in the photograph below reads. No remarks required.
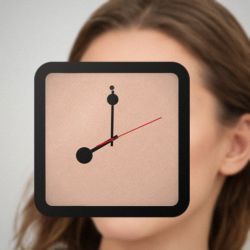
8:00:11
